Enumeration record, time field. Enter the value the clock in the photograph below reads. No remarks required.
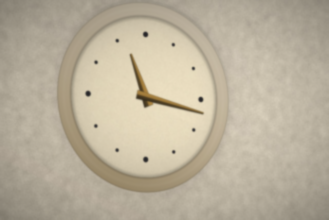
11:17
